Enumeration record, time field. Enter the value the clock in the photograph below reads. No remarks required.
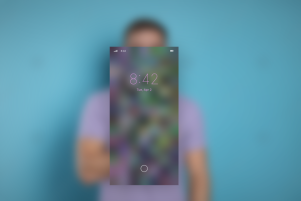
8:42
